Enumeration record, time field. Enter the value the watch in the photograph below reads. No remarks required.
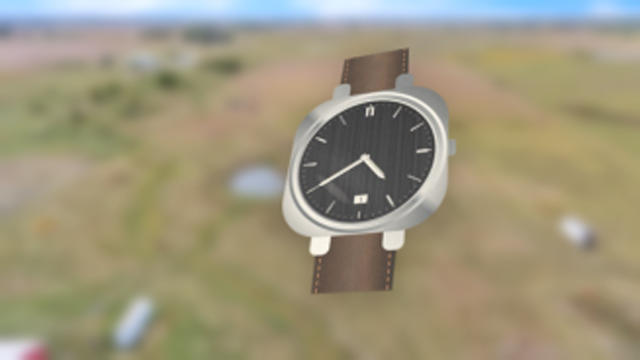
4:40
